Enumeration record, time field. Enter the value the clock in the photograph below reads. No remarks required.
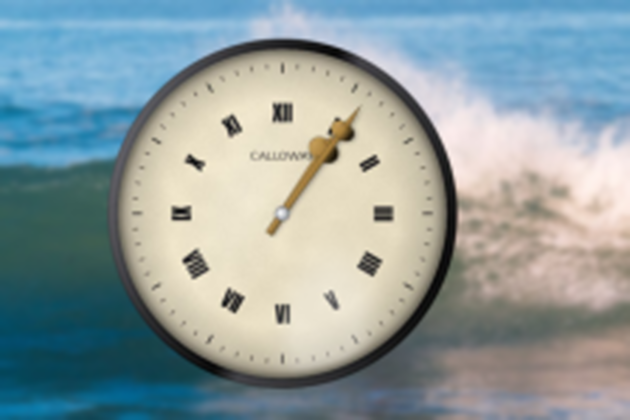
1:06
